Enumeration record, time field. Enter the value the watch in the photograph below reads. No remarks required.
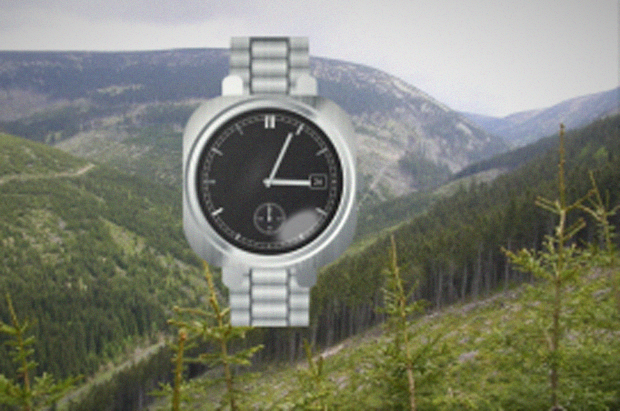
3:04
